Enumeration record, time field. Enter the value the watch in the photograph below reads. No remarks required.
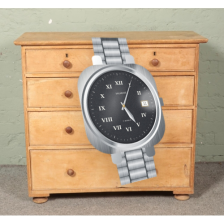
5:05
